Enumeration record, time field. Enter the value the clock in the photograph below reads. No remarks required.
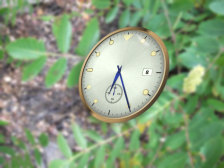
6:25
